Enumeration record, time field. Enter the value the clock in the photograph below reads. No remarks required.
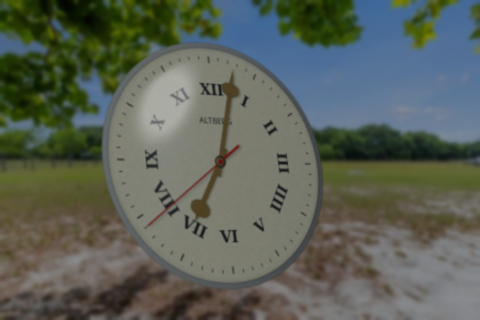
7:02:39
